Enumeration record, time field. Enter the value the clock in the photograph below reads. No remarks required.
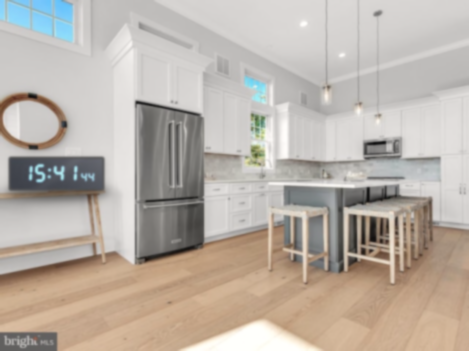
15:41
